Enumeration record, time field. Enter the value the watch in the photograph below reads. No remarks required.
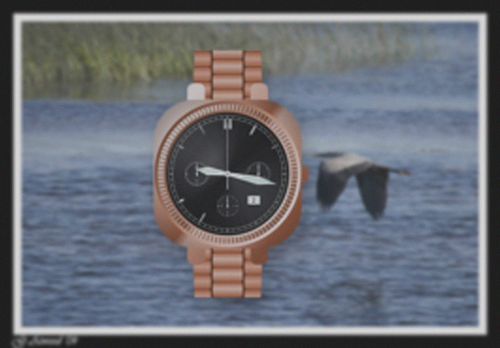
9:17
